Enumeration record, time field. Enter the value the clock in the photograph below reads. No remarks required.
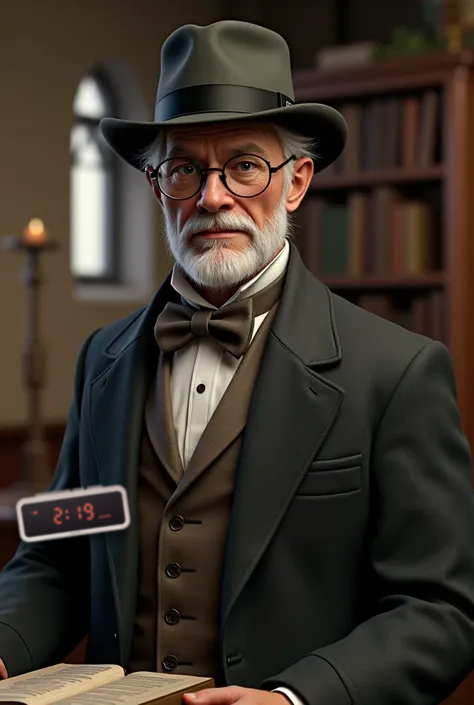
2:19
